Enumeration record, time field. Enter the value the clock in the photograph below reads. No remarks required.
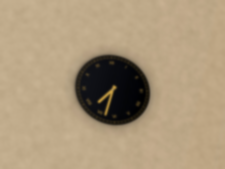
7:33
